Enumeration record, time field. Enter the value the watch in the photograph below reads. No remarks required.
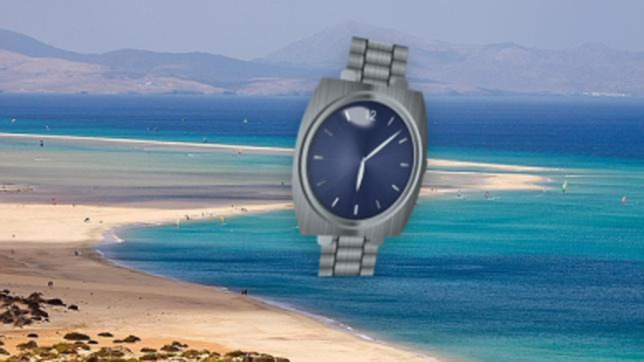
6:08
